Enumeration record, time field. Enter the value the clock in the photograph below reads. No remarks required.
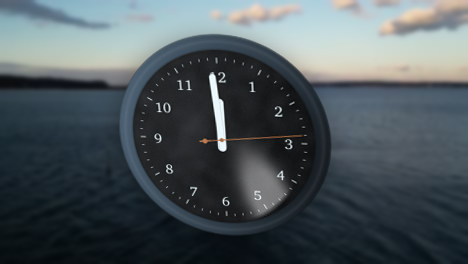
11:59:14
